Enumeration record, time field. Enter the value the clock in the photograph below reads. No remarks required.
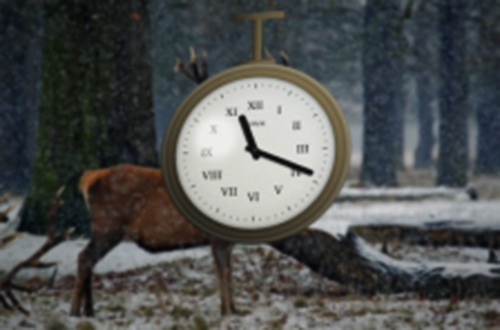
11:19
